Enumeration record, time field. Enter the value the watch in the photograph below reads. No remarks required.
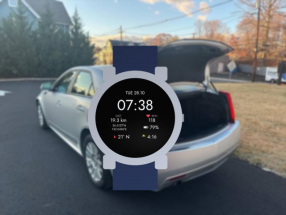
7:38
